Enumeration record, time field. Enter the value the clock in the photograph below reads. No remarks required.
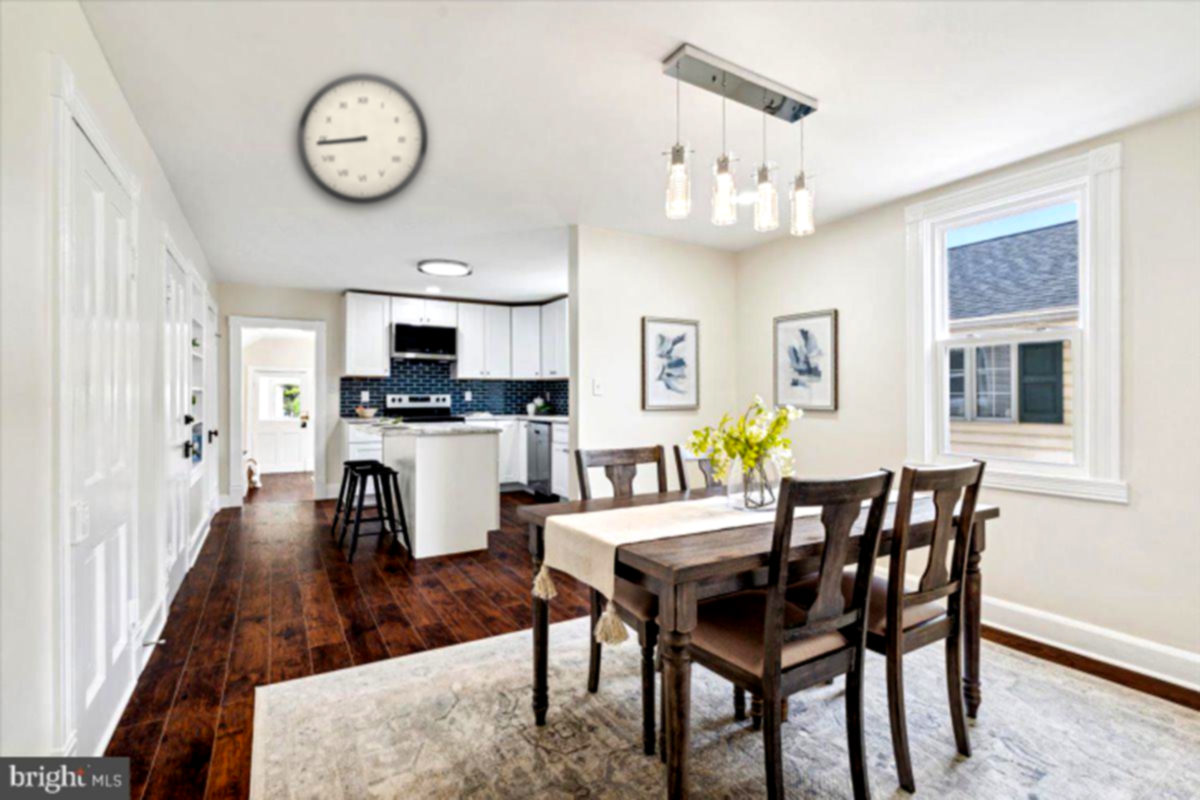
8:44
